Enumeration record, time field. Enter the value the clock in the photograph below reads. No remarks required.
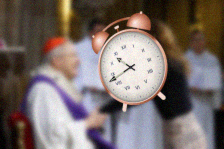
10:43
